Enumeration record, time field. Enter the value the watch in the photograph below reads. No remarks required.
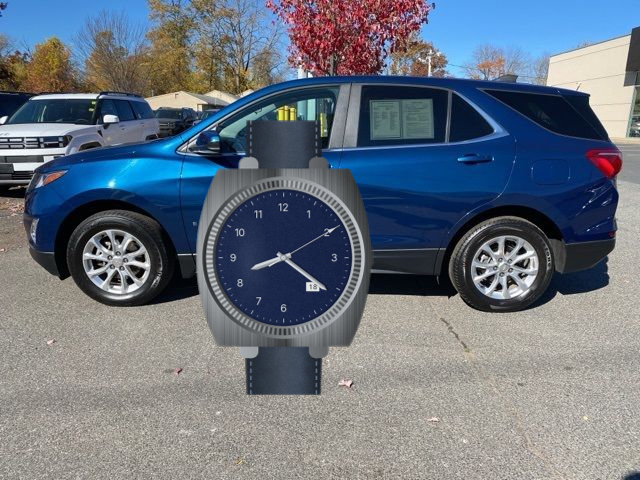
8:21:10
